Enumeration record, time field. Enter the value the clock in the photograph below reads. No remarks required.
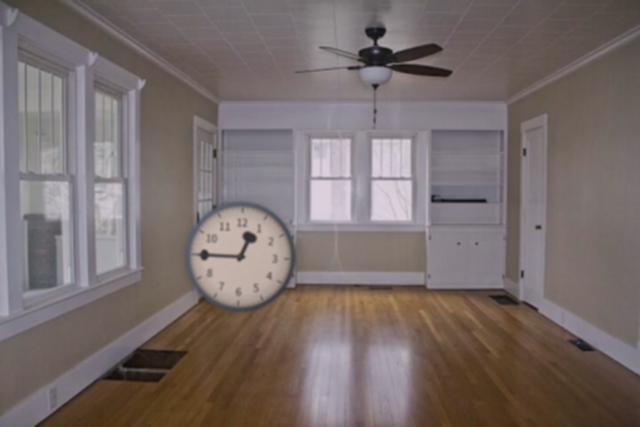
12:45
